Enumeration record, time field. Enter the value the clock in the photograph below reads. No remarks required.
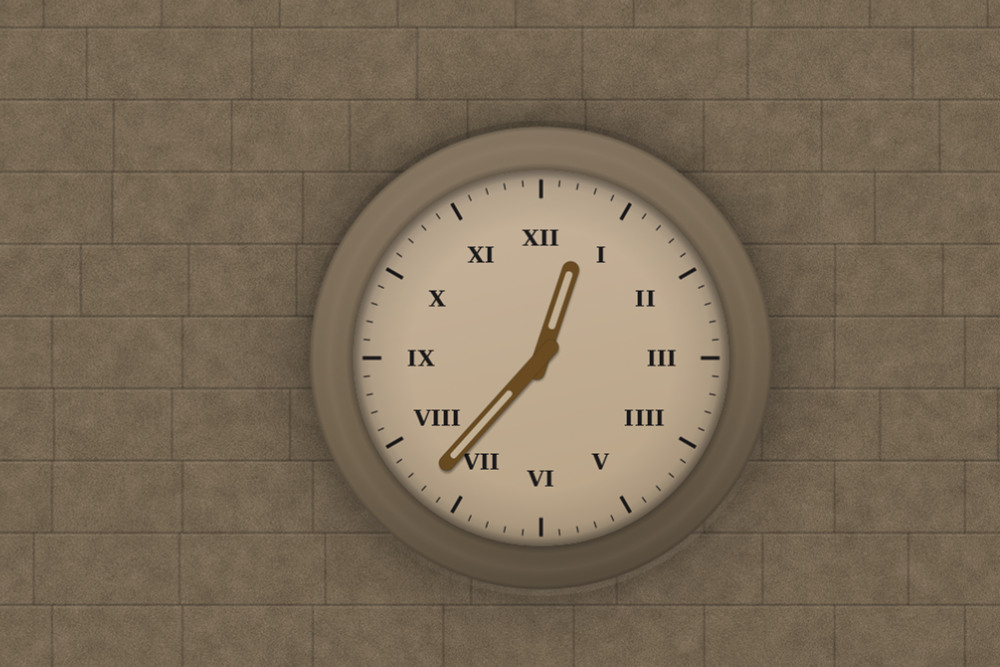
12:37
